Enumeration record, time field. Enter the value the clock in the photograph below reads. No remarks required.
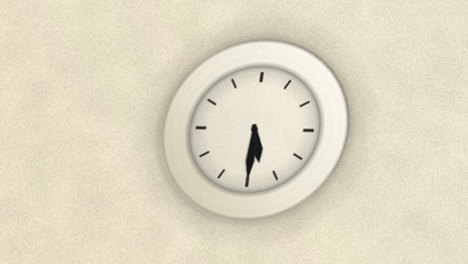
5:30
